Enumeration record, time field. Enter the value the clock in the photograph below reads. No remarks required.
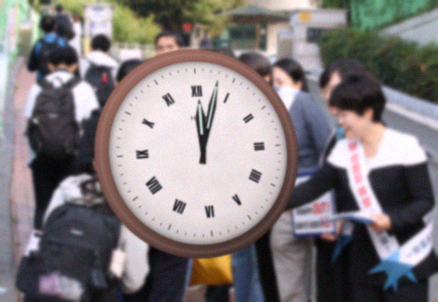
12:03
